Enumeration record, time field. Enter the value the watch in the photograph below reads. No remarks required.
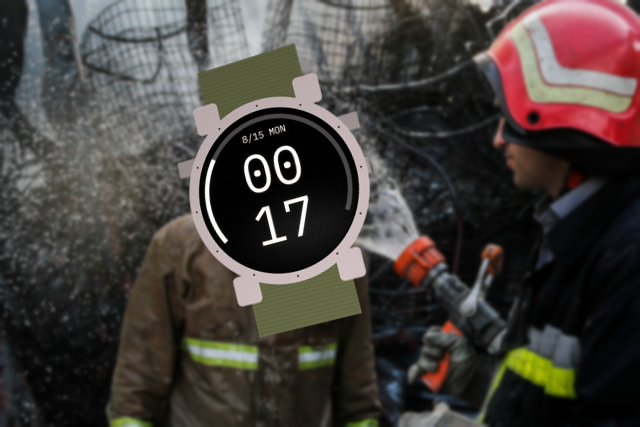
0:17
